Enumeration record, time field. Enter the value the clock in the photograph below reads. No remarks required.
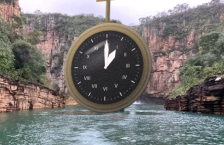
1:00
